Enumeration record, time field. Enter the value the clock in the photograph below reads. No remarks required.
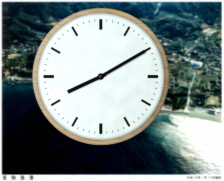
8:10
